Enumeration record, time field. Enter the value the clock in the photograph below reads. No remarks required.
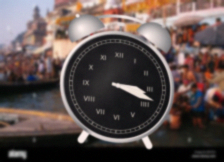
3:18
